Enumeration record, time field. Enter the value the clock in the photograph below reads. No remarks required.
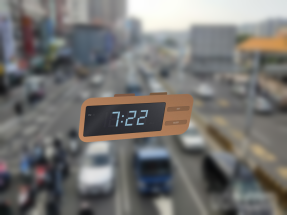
7:22
